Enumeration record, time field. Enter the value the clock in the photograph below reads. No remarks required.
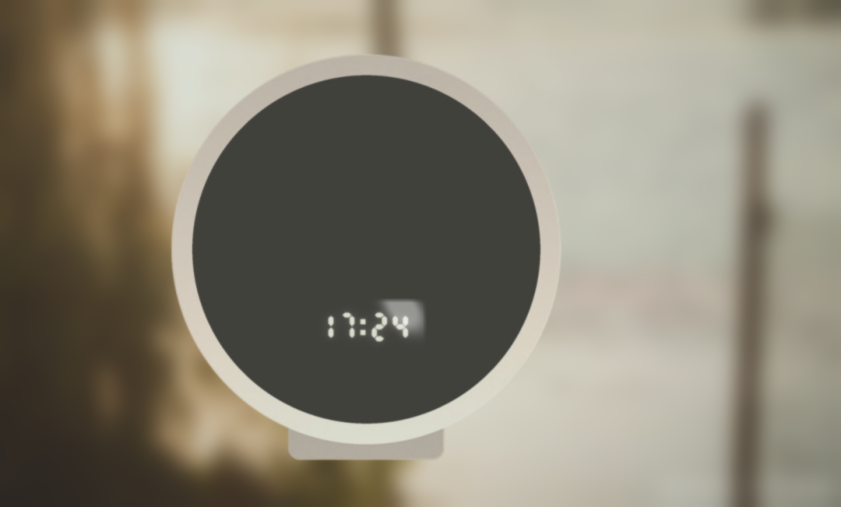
17:24
